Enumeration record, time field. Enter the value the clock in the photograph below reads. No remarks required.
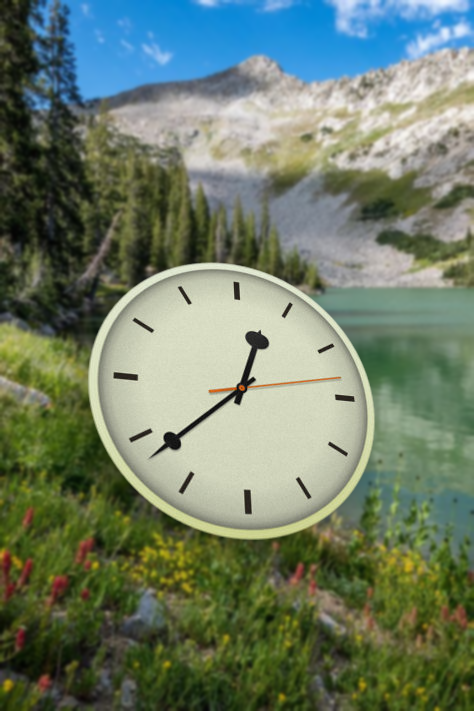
12:38:13
